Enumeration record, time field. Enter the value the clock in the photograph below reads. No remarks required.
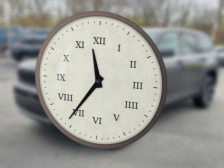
11:36
